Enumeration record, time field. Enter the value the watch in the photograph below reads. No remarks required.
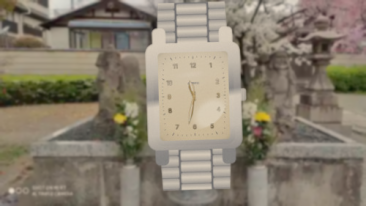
11:32
